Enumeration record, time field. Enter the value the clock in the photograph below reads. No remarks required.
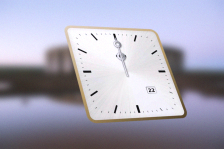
12:00
